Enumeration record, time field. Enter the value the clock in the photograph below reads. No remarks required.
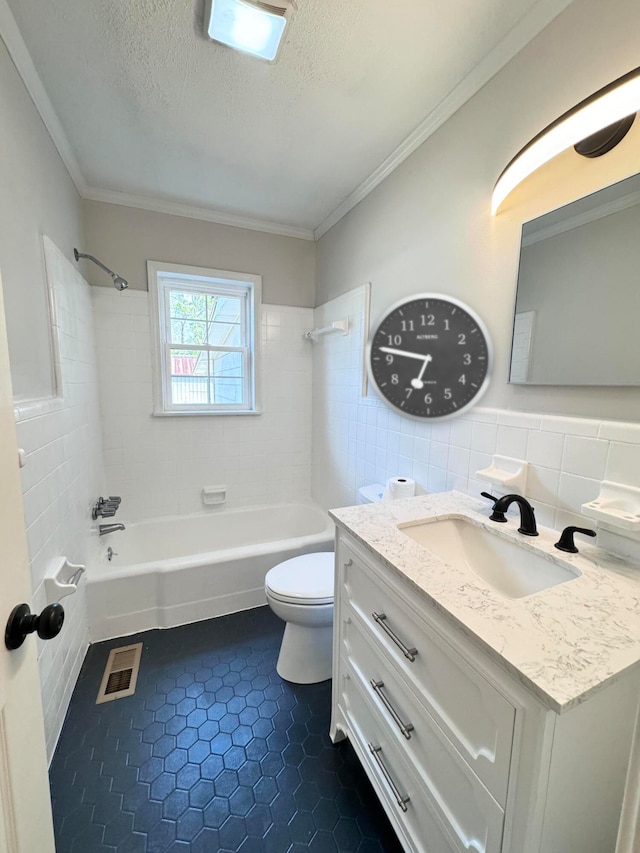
6:47
